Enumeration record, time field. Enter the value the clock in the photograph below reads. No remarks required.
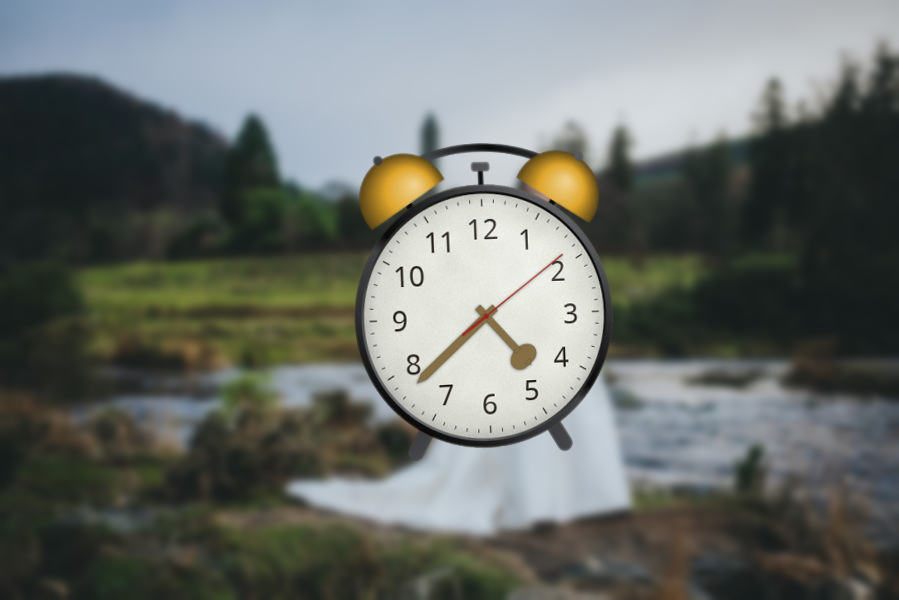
4:38:09
